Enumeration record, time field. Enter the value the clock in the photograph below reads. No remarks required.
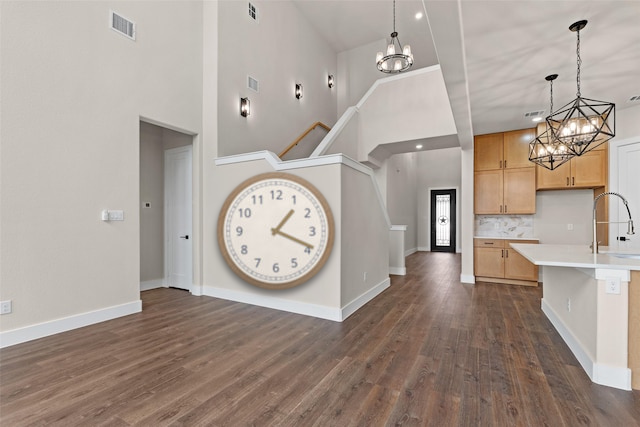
1:19
